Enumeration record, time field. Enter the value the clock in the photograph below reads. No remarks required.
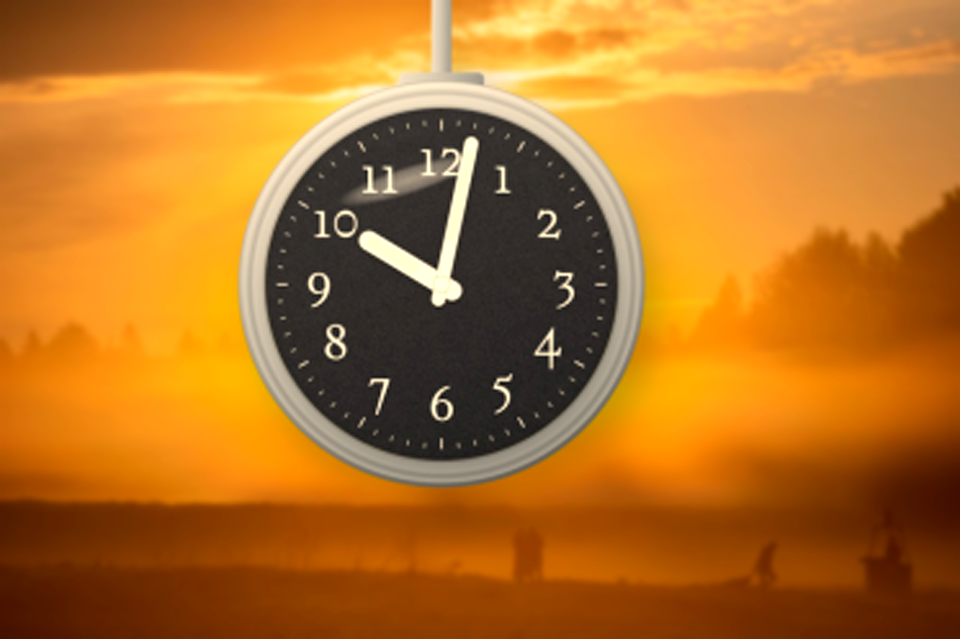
10:02
